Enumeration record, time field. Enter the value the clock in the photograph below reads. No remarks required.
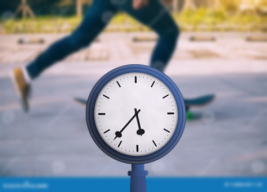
5:37
